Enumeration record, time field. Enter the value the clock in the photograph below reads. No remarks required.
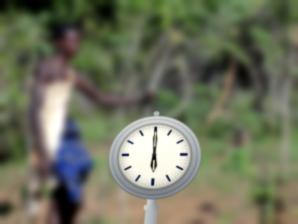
6:00
